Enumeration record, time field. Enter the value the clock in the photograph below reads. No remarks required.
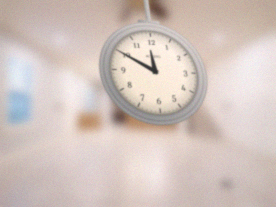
11:50
